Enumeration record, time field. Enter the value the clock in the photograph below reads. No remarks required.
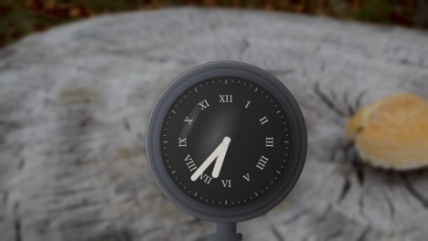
6:37
